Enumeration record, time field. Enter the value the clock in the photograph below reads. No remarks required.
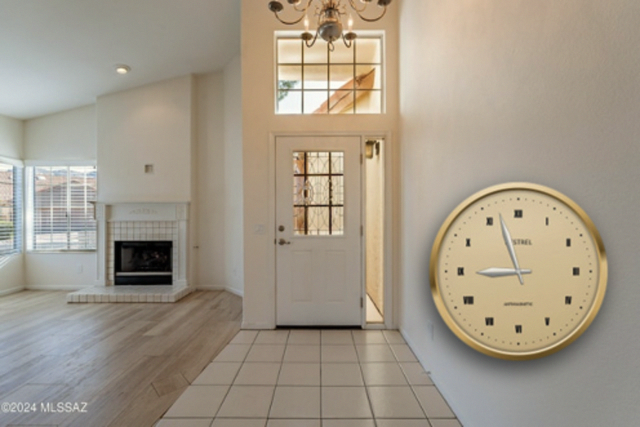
8:57
